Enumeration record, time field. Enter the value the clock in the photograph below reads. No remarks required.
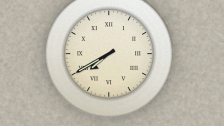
7:40
